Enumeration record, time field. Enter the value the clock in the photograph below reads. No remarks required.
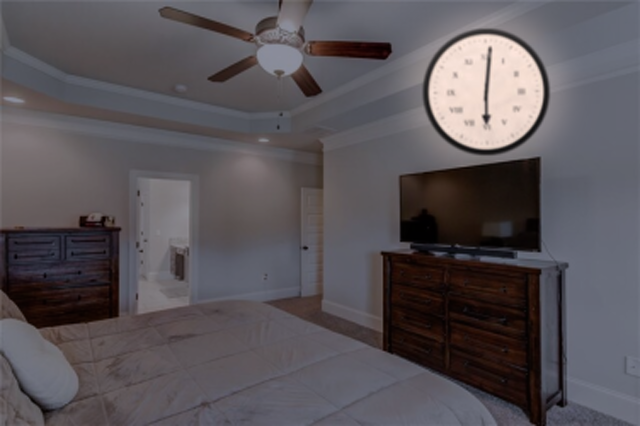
6:01
